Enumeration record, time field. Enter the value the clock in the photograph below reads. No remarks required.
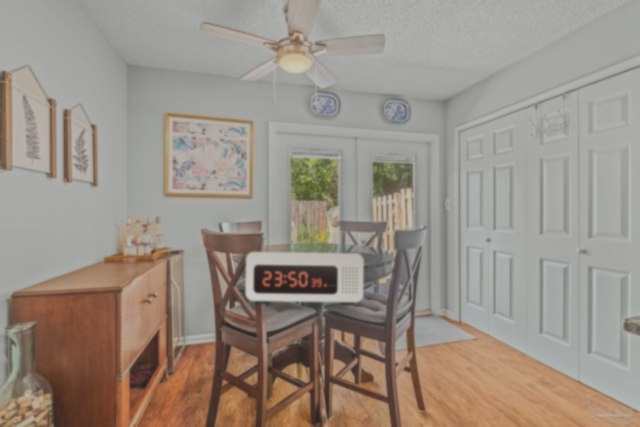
23:50
